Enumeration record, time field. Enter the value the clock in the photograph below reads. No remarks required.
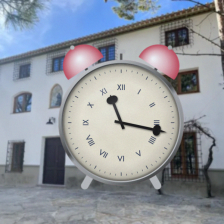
11:17
